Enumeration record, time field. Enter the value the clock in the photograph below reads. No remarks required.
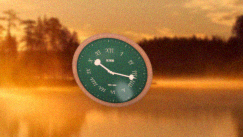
10:17
